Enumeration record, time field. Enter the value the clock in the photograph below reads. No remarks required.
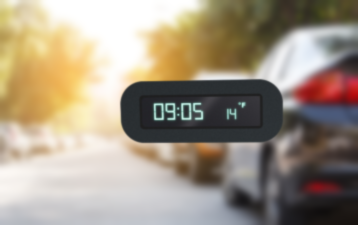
9:05
